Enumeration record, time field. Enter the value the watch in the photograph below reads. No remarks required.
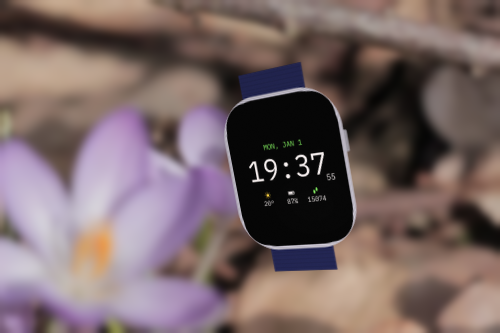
19:37:55
